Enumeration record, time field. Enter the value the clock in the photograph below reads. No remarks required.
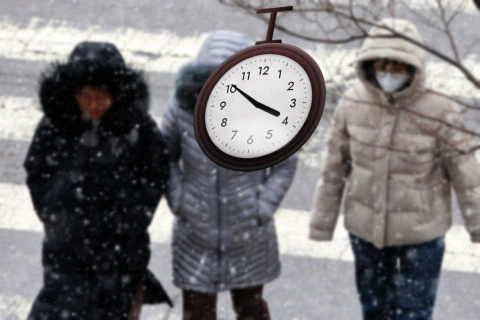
3:51
